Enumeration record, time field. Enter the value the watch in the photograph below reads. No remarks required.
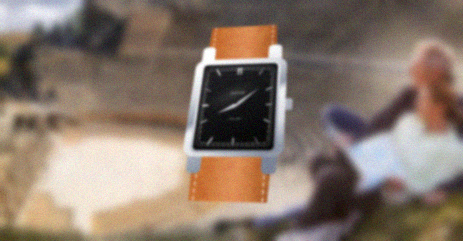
8:08
